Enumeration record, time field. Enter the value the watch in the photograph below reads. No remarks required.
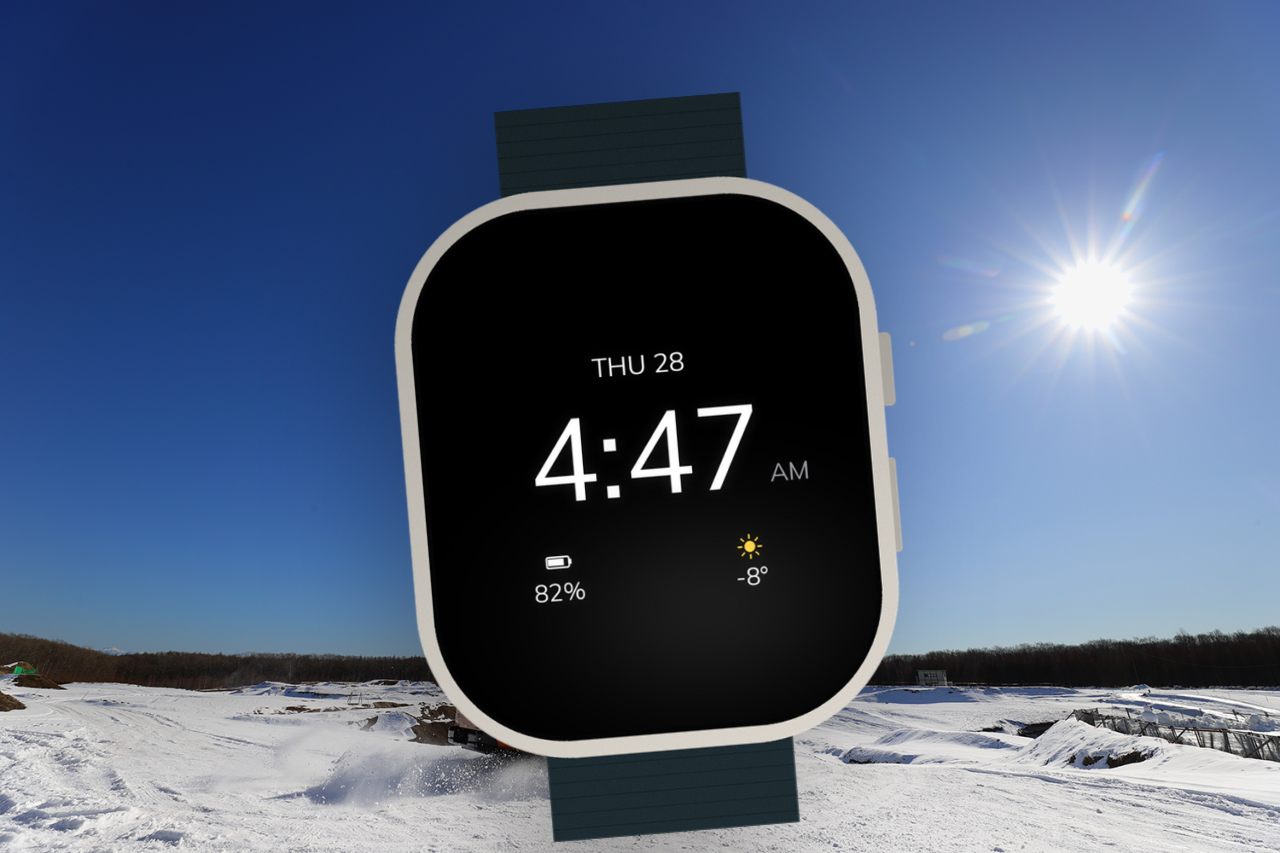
4:47
